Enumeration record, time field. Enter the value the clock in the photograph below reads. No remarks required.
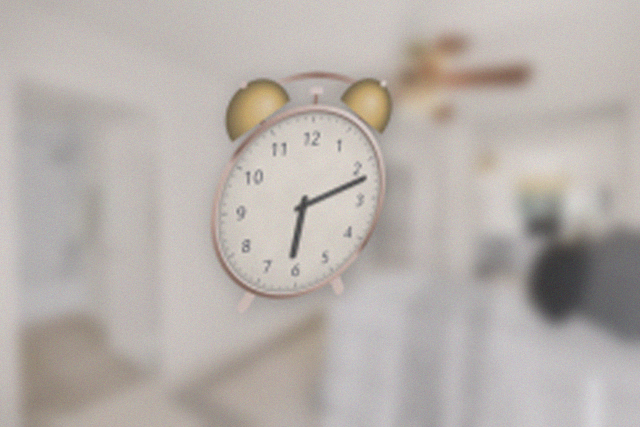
6:12
